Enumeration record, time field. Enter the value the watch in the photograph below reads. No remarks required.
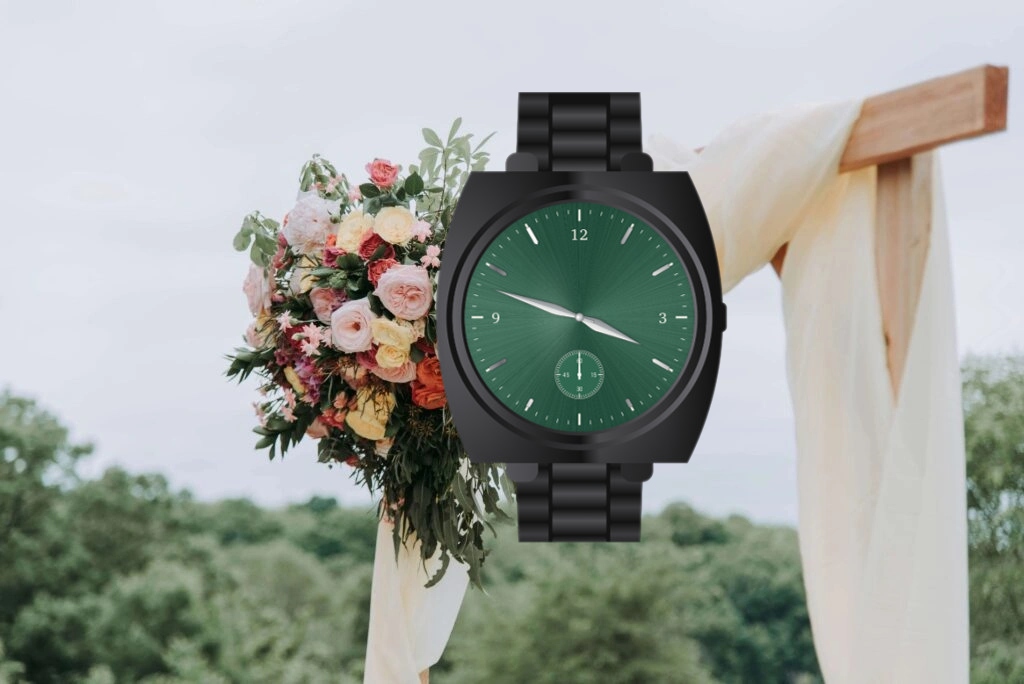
3:48
